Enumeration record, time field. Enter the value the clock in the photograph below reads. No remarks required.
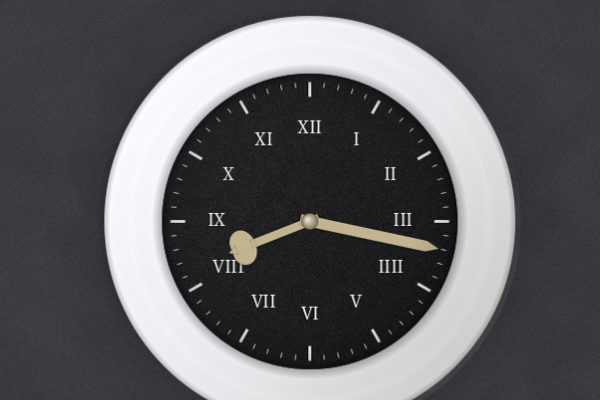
8:17
